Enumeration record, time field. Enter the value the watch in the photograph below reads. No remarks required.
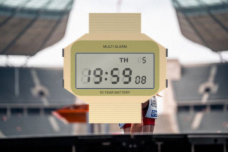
19:59
